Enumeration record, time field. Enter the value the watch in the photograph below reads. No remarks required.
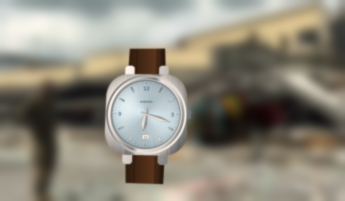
6:18
